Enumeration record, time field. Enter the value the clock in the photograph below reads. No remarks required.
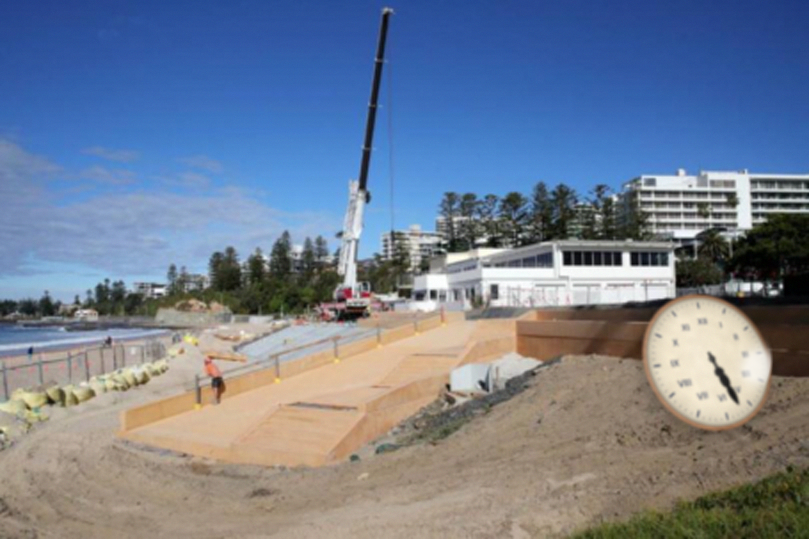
5:27
